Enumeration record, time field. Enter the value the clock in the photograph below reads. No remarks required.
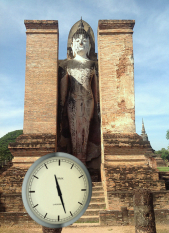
11:27
